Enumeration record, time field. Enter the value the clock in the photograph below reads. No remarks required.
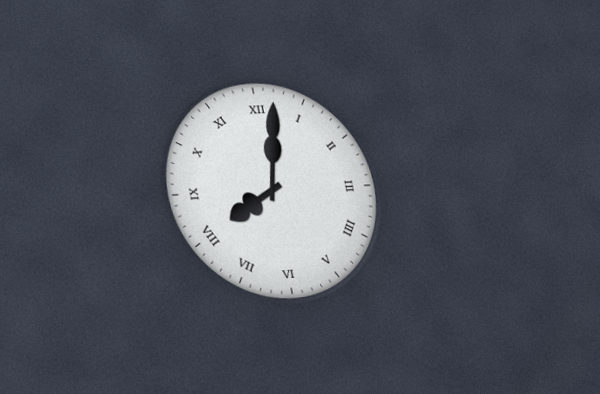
8:02
